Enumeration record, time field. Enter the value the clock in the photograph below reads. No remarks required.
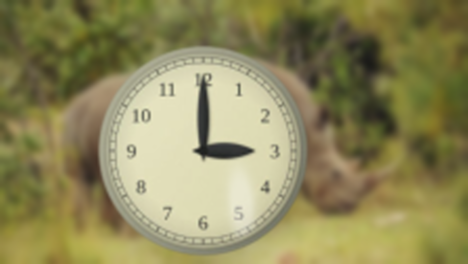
3:00
